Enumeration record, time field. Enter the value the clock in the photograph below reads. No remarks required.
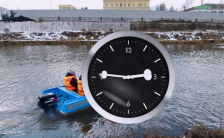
2:46
